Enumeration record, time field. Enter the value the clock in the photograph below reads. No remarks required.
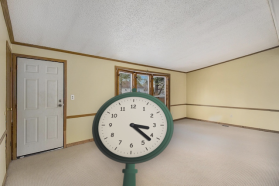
3:22
